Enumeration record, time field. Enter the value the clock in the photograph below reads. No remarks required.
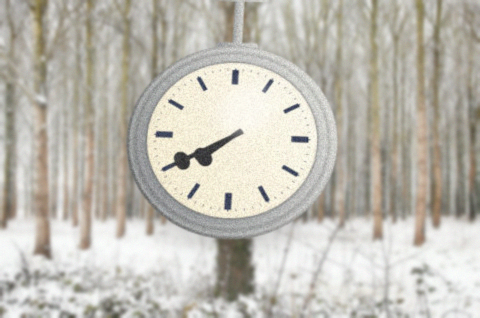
7:40
